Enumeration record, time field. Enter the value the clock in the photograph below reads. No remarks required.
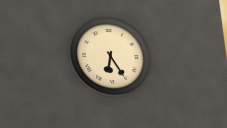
6:25
